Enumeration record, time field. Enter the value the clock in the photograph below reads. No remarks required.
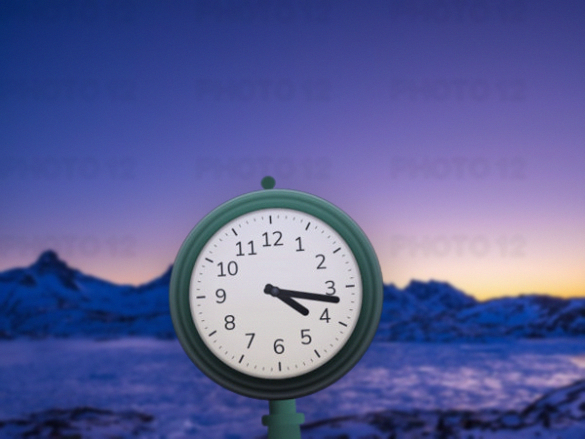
4:17
